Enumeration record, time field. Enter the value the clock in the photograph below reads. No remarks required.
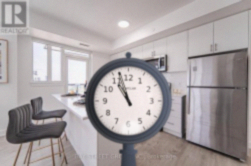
10:57
